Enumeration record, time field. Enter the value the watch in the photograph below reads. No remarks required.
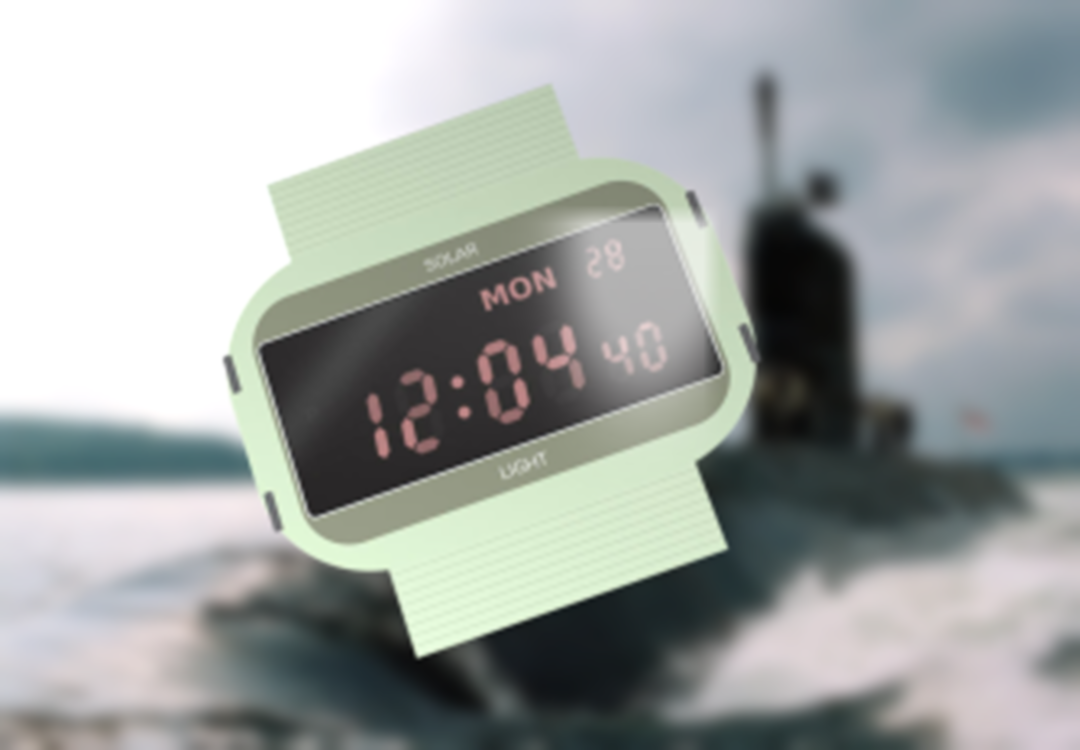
12:04:40
